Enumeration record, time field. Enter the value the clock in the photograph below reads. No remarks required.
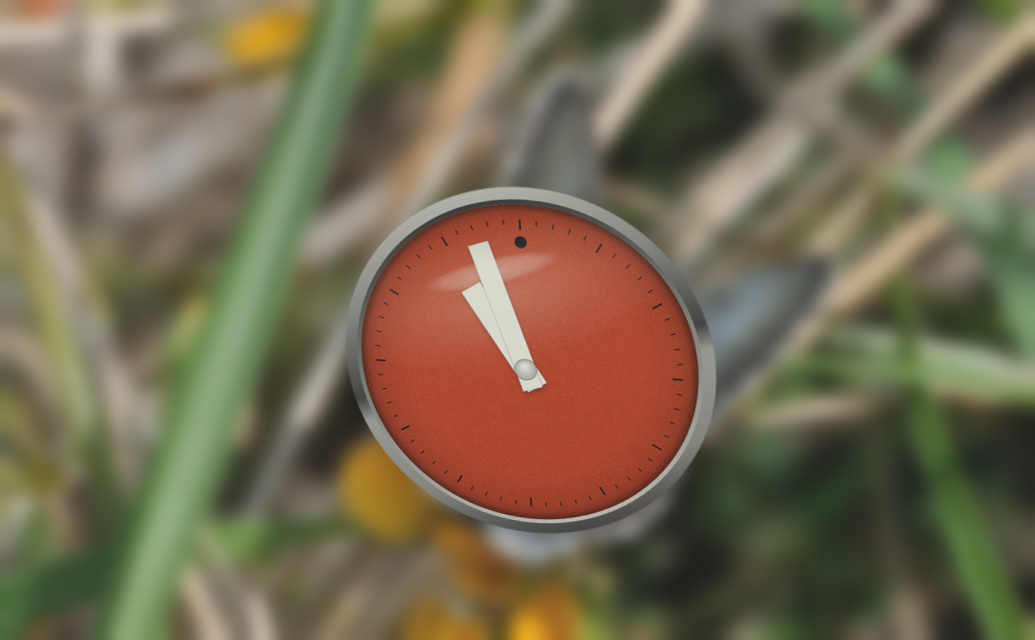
10:57
